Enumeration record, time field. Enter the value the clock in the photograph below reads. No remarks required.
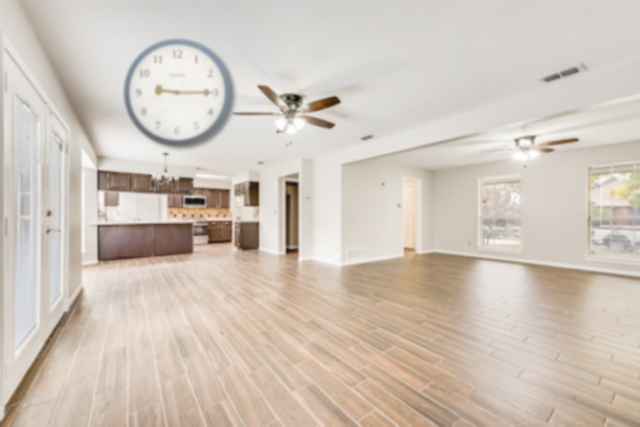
9:15
